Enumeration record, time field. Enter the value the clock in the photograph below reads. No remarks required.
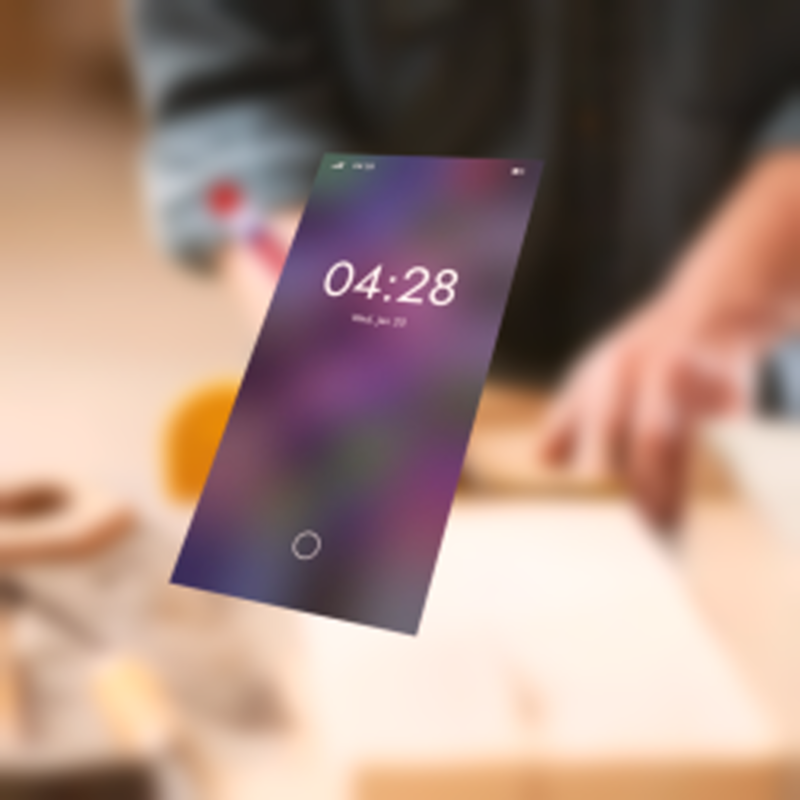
4:28
